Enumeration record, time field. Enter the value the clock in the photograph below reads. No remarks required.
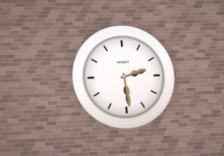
2:29
